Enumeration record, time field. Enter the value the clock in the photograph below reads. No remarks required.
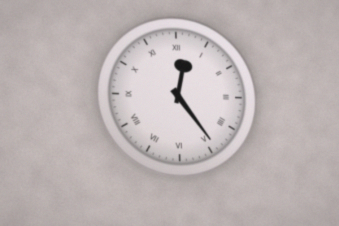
12:24
